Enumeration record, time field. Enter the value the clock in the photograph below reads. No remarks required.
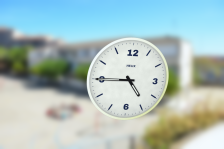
4:45
